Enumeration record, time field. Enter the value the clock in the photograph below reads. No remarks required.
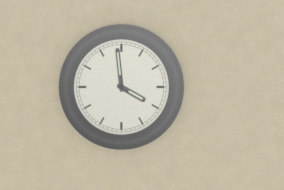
3:59
